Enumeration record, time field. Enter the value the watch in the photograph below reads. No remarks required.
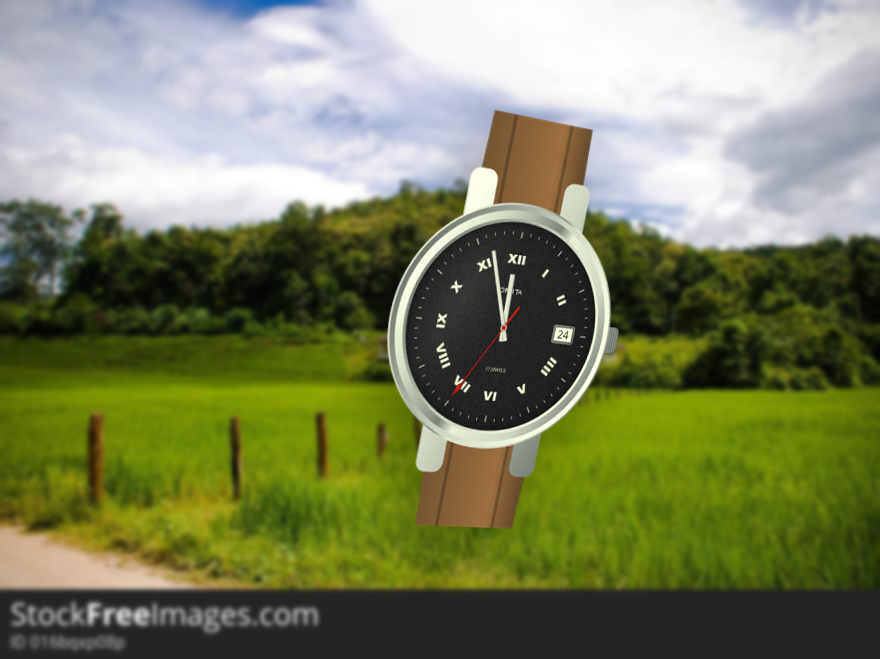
11:56:35
